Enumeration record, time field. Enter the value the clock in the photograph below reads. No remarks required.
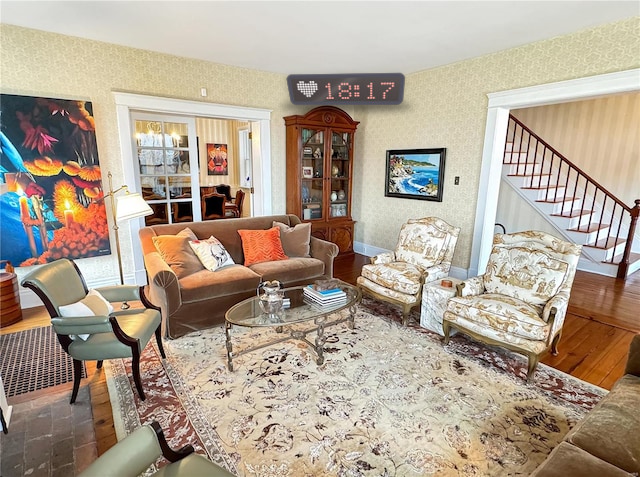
18:17
